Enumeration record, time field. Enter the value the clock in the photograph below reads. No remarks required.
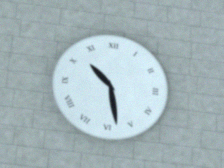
10:28
